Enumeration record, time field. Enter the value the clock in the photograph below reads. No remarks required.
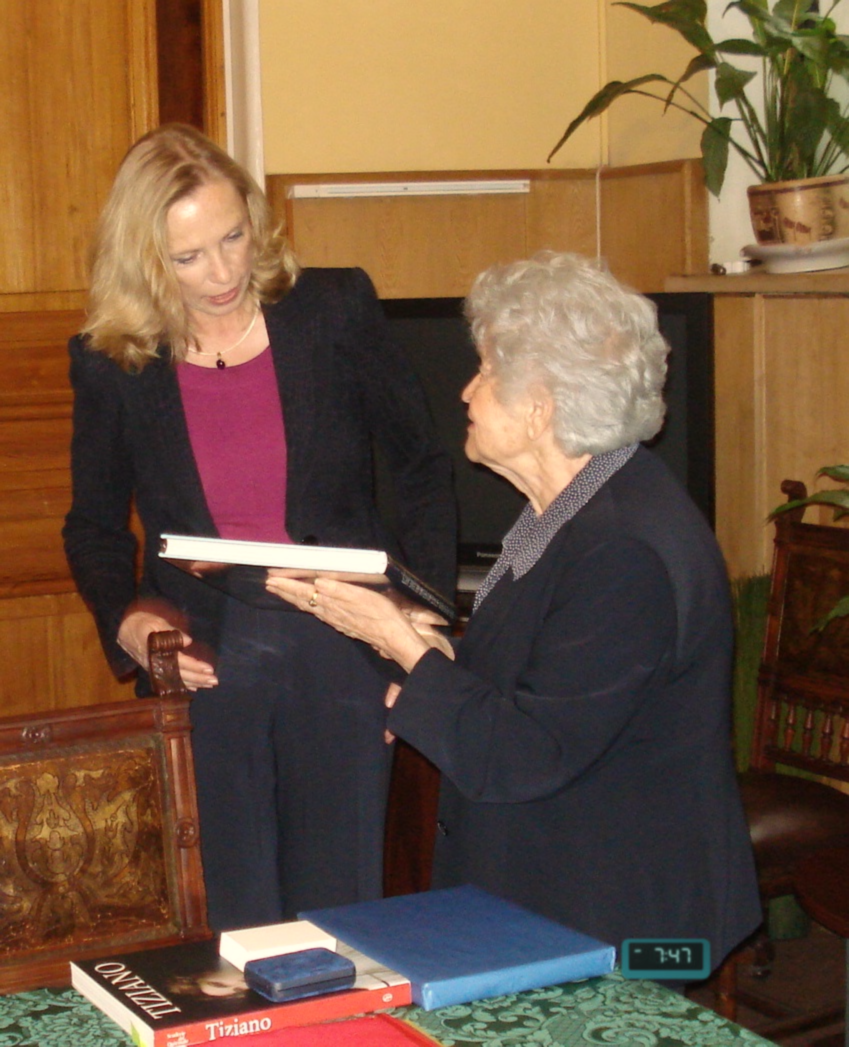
7:47
